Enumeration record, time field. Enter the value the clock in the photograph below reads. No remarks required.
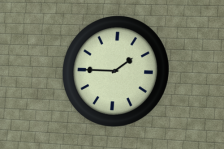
1:45
